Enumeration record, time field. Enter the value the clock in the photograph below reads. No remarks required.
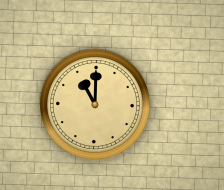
11:00
